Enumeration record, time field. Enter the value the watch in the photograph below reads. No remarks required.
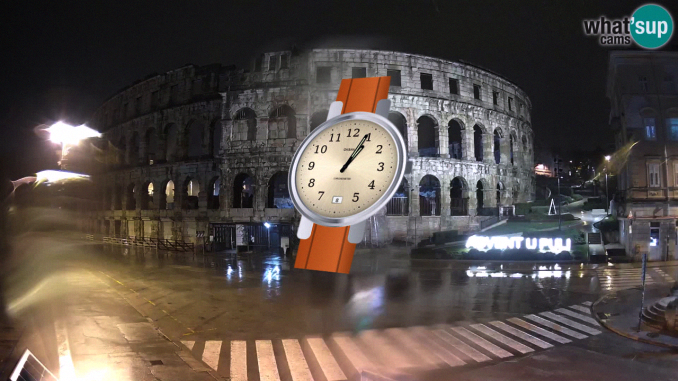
1:04
